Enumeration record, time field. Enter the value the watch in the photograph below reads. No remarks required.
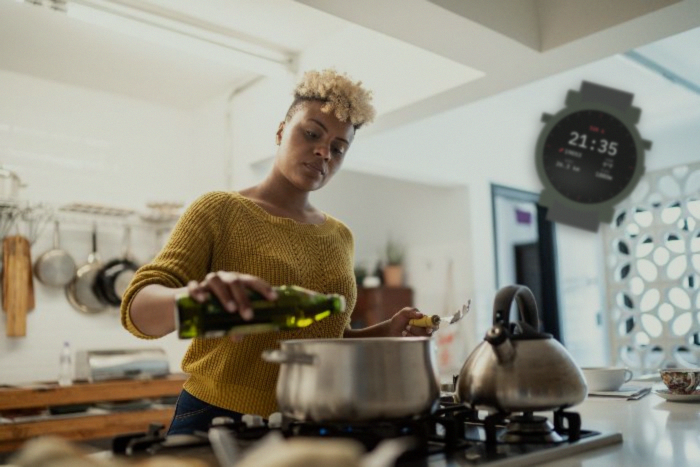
21:35
